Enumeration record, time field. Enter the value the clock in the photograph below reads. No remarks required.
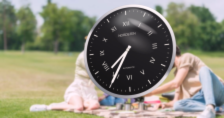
7:35
